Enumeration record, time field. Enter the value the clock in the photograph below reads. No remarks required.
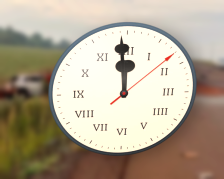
11:59:08
